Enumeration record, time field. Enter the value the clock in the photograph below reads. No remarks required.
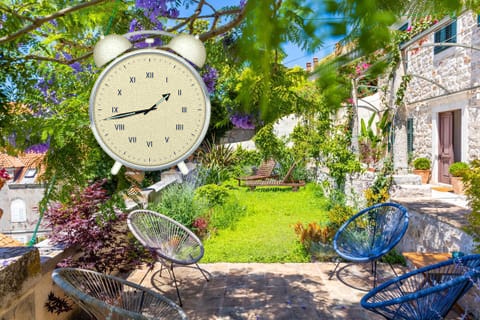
1:43
